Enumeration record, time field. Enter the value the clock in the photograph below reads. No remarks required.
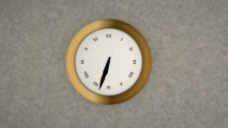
6:33
